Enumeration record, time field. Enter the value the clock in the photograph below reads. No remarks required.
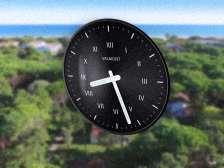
8:27
